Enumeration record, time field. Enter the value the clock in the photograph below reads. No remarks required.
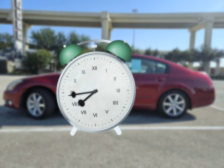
7:44
